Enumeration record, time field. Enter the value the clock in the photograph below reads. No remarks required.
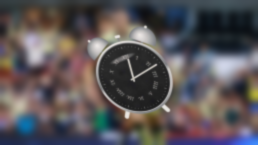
12:12
